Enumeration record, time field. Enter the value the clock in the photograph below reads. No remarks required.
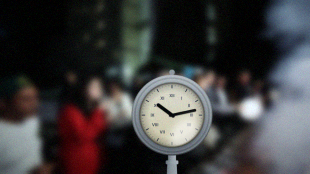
10:13
